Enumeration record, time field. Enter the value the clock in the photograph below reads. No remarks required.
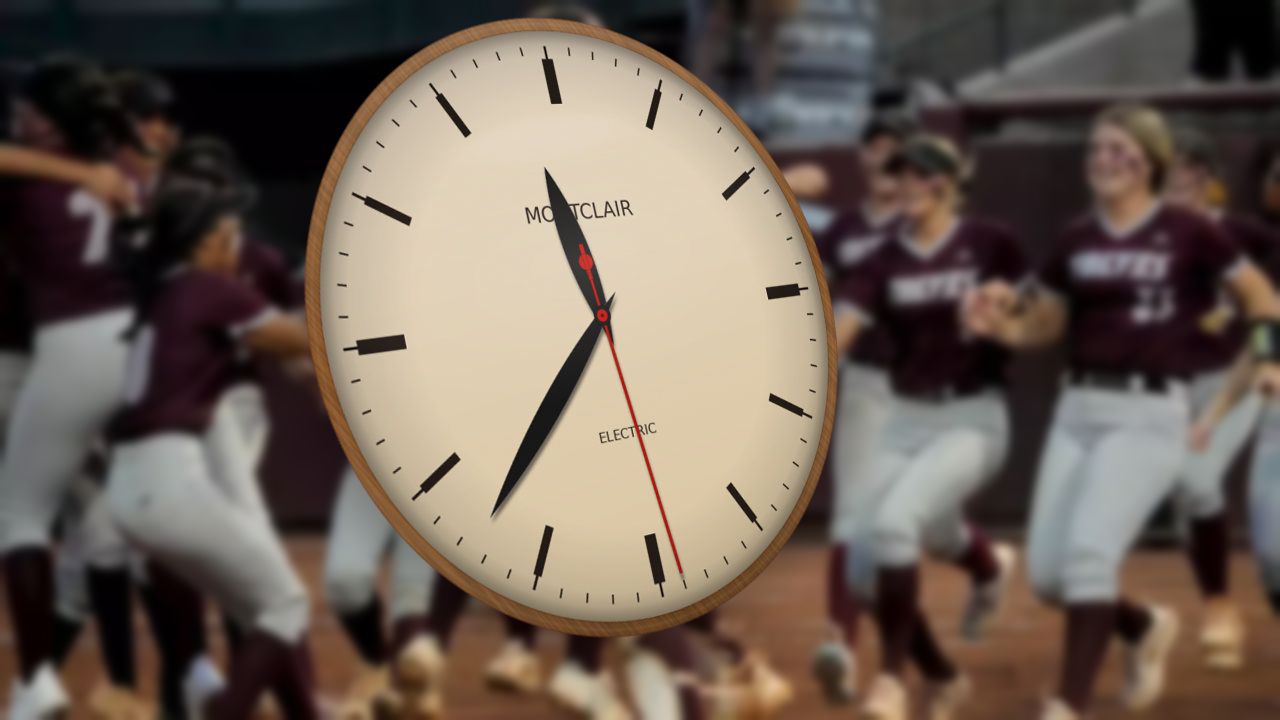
11:37:29
